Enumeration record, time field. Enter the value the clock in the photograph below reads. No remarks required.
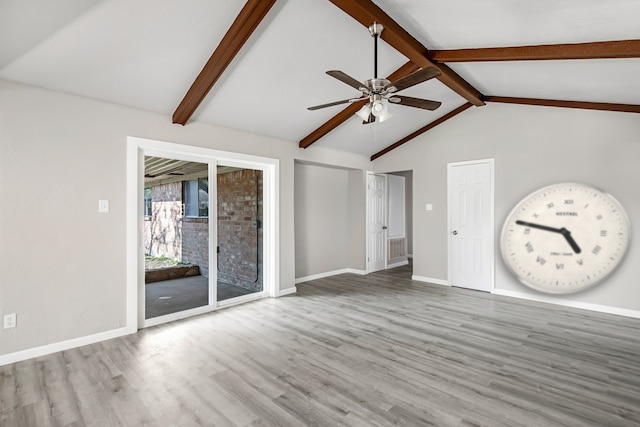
4:47
